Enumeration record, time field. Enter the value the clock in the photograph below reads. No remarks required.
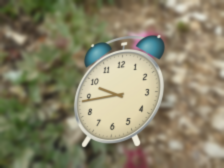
9:44
